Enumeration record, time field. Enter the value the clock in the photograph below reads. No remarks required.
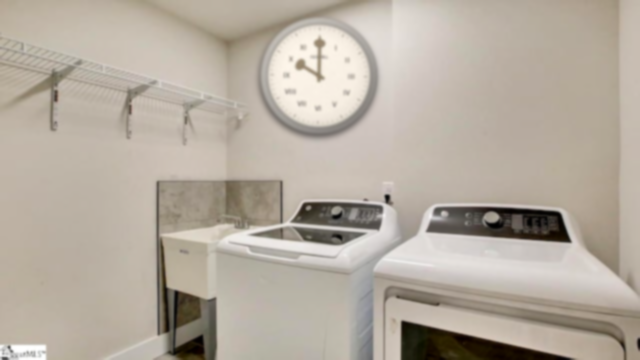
10:00
